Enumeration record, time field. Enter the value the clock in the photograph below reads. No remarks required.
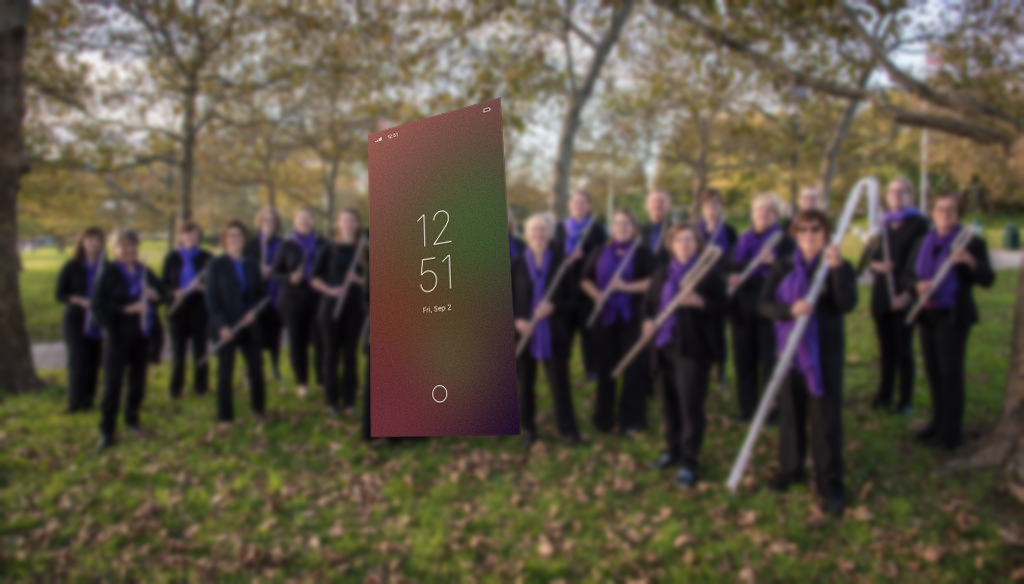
12:51
